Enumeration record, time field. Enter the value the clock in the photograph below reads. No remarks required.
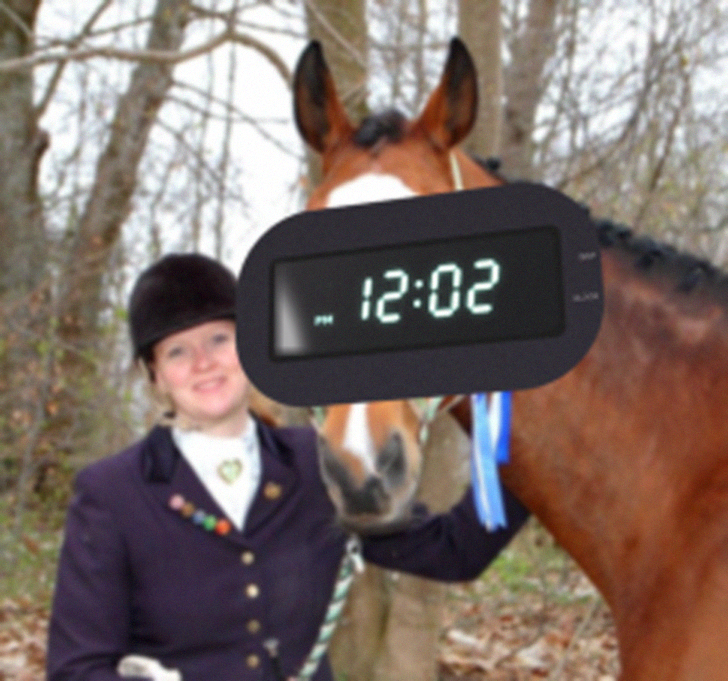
12:02
